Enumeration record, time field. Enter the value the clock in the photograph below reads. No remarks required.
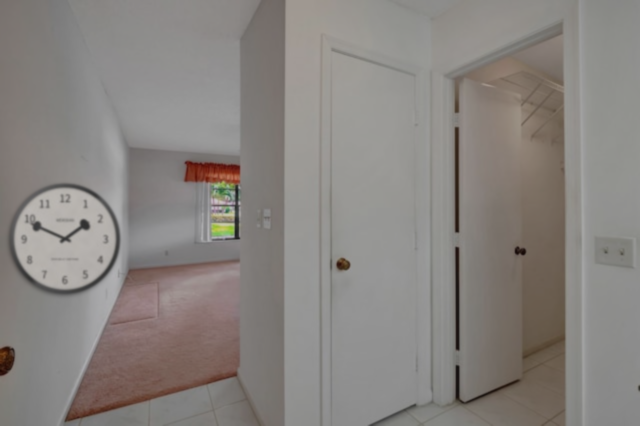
1:49
